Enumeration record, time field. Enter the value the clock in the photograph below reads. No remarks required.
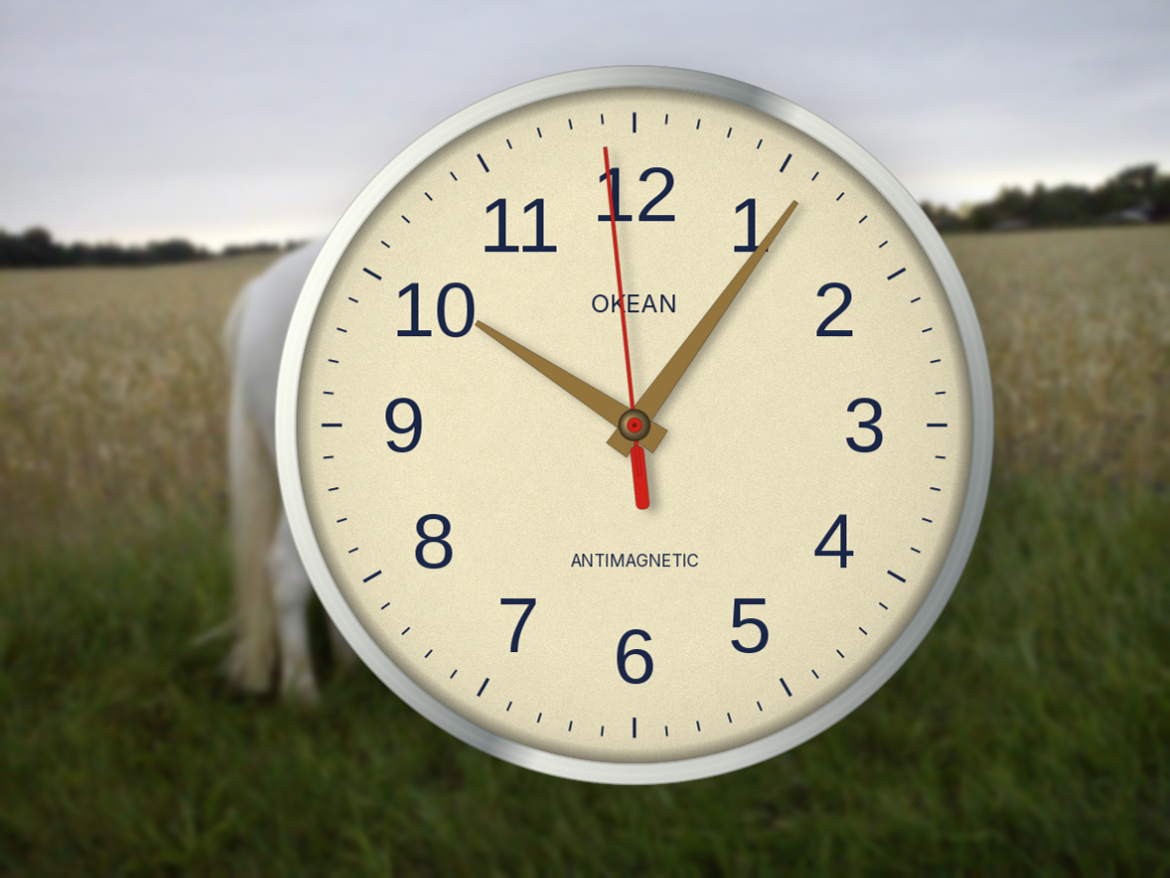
10:05:59
